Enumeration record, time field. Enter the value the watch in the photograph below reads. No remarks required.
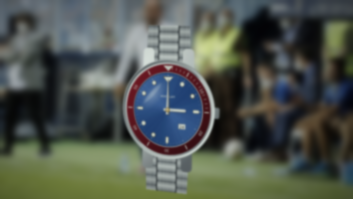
3:00
